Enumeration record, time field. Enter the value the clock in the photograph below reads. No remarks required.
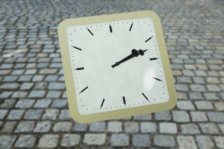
2:12
